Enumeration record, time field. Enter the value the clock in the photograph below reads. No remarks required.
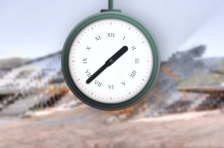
1:38
